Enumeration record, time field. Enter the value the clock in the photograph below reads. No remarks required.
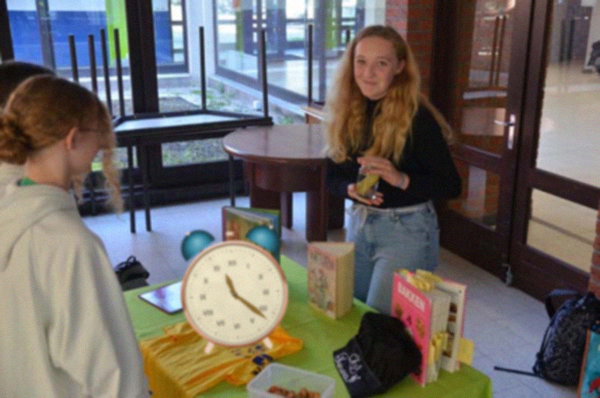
11:22
